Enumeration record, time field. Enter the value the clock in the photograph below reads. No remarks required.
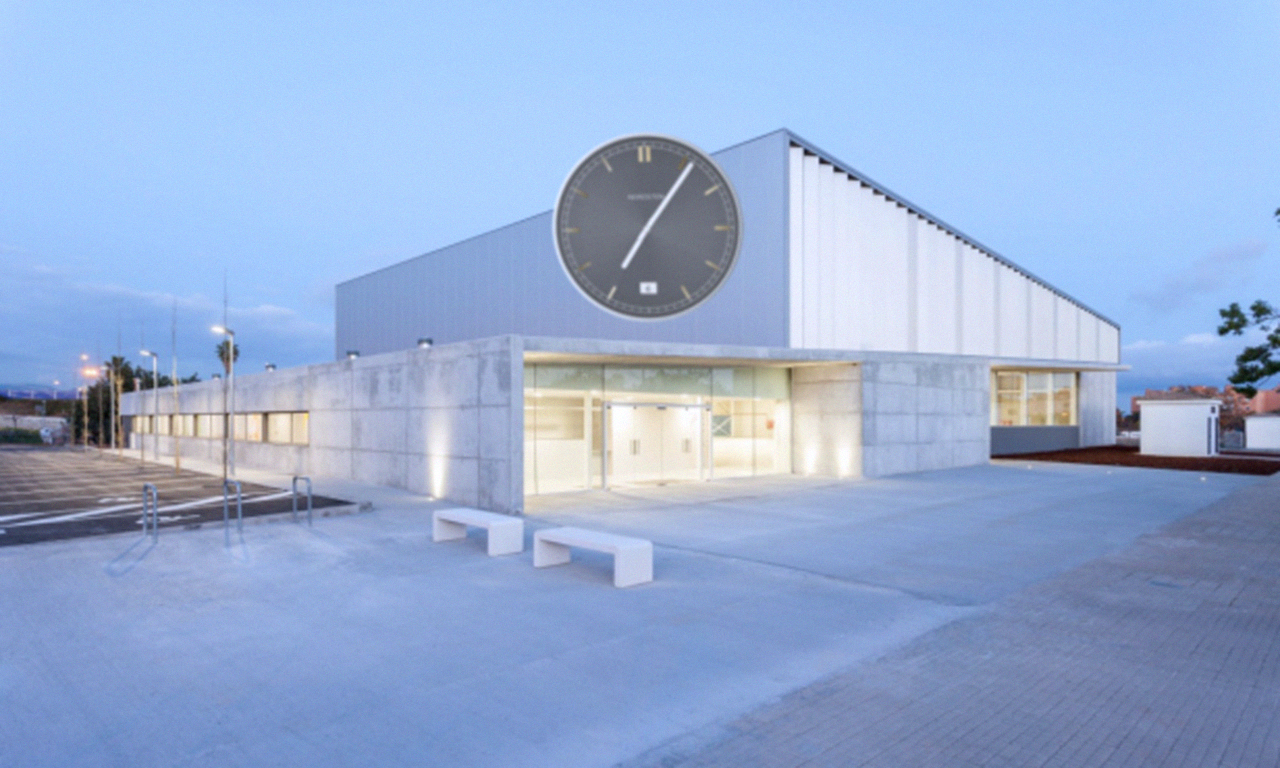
7:06
